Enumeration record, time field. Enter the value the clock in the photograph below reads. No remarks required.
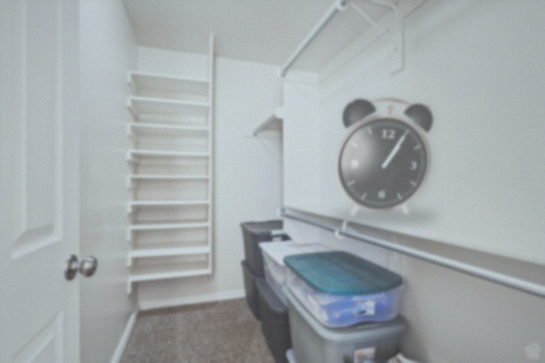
1:05
